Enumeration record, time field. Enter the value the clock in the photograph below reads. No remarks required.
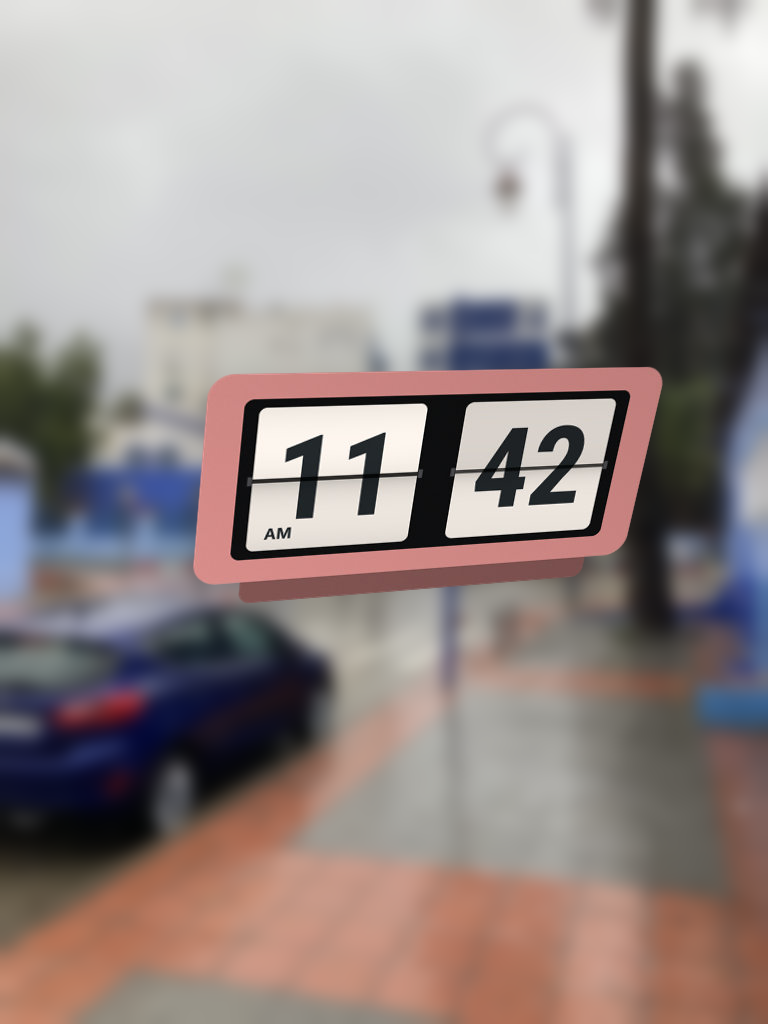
11:42
